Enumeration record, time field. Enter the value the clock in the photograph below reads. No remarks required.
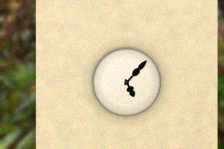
5:07
